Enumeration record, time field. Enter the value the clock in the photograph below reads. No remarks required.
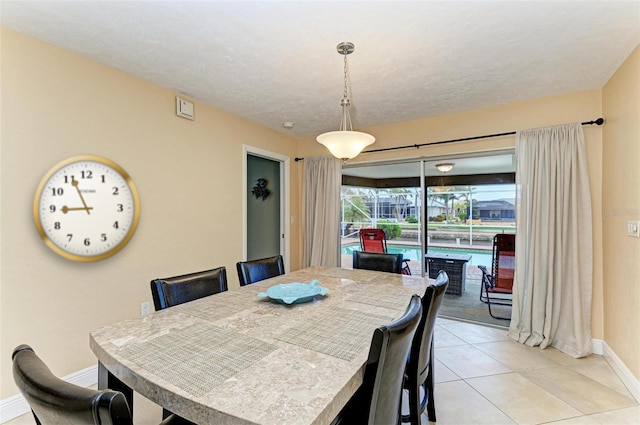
8:56
